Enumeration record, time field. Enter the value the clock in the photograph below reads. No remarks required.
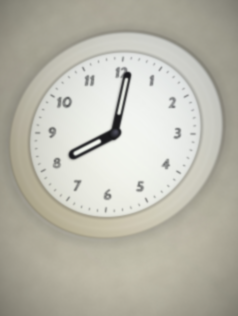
8:01
